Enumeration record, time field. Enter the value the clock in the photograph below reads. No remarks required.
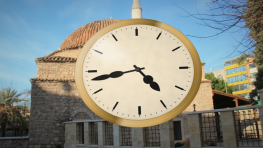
4:43
